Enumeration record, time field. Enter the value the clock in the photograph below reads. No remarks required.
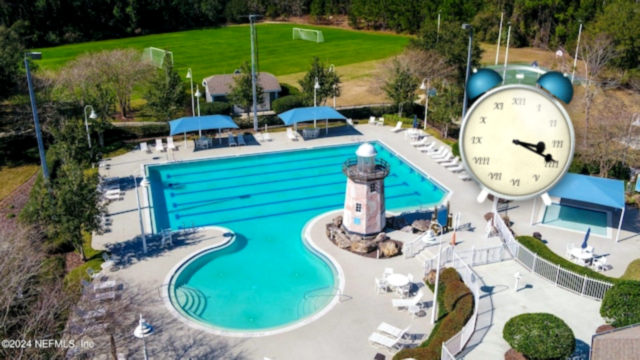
3:19
